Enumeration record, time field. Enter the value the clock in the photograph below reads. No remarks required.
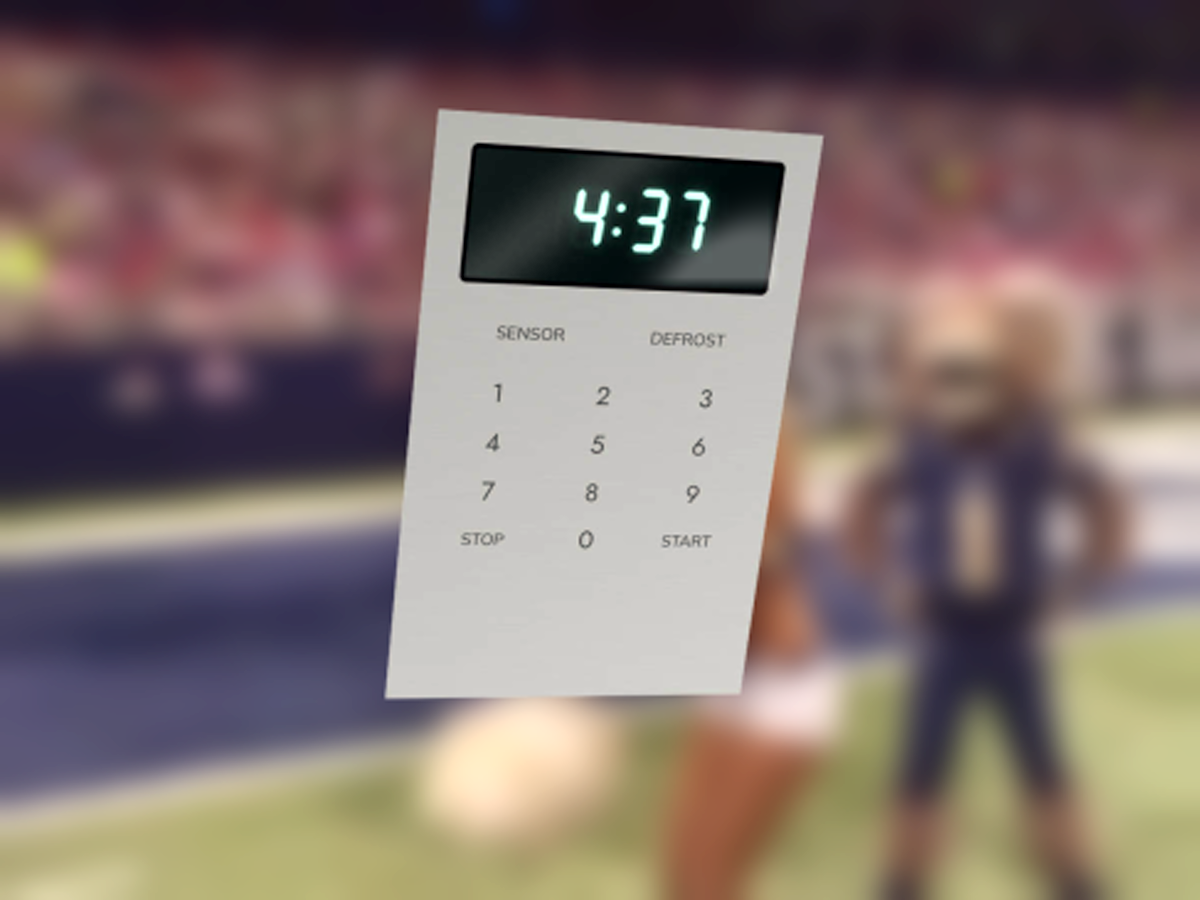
4:37
